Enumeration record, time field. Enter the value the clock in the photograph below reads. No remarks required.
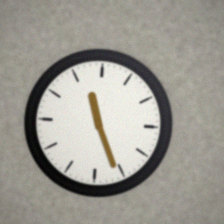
11:26
